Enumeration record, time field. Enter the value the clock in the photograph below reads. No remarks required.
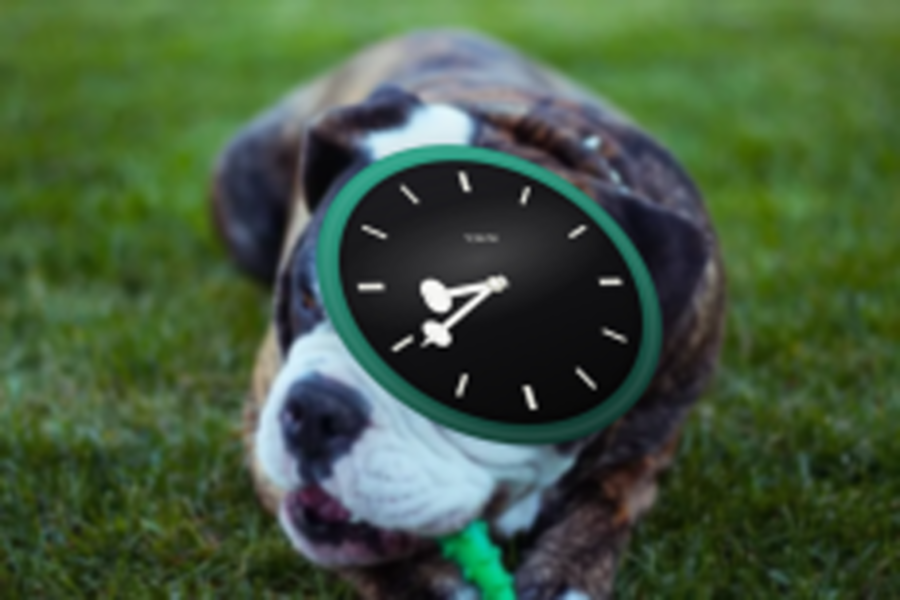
8:39
